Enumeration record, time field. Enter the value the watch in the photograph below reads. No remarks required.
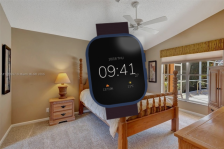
9:41
